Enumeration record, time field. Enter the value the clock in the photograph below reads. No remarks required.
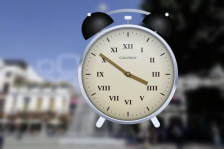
3:51
